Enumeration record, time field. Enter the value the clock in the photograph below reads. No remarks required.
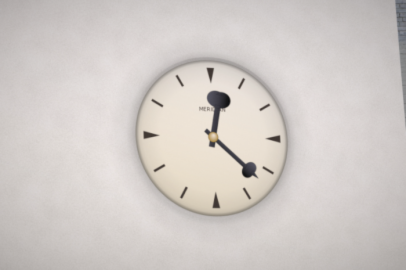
12:22
